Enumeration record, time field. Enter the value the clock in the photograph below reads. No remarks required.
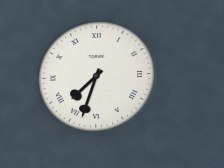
7:33
